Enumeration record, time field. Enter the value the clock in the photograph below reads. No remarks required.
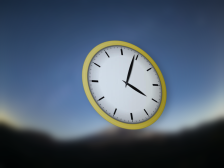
4:04
